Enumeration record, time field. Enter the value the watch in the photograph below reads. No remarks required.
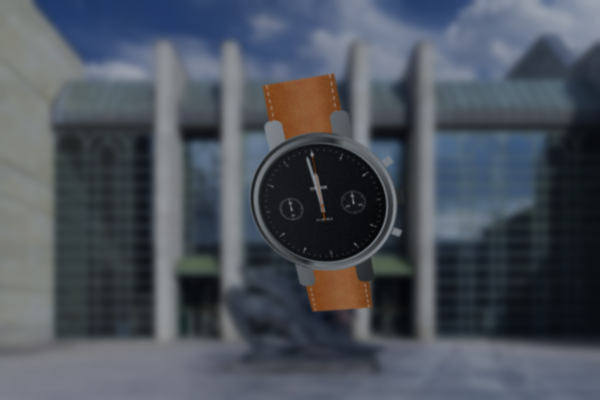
11:59
